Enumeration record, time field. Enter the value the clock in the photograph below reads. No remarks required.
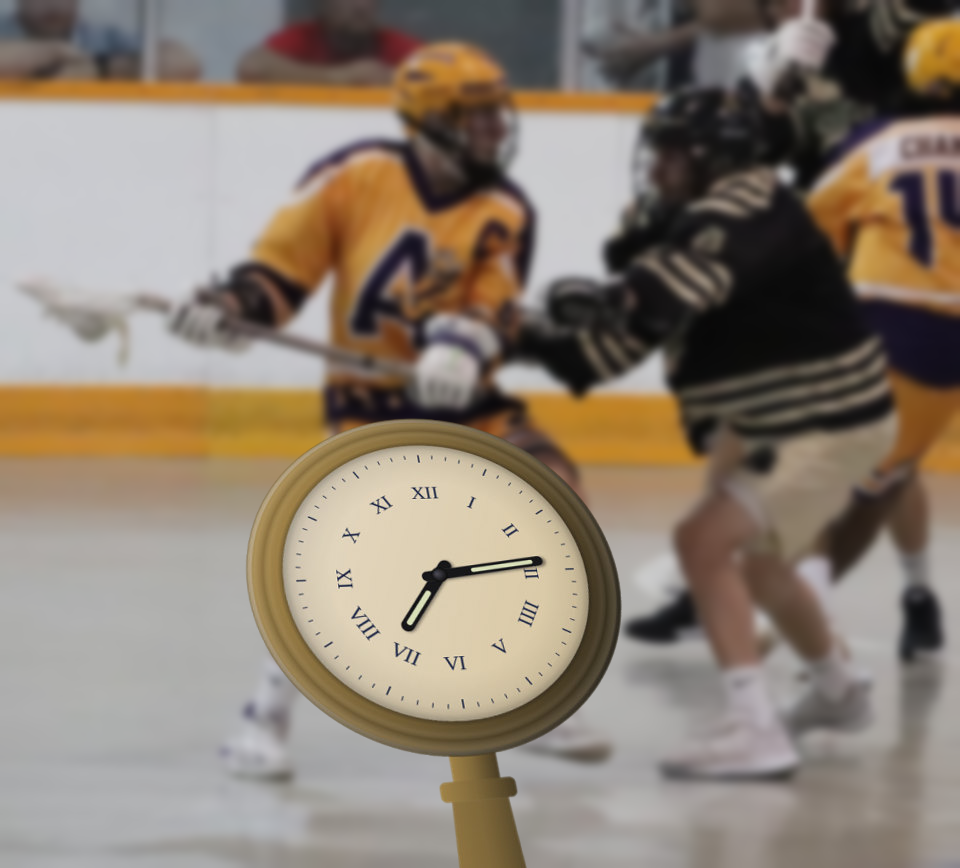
7:14
